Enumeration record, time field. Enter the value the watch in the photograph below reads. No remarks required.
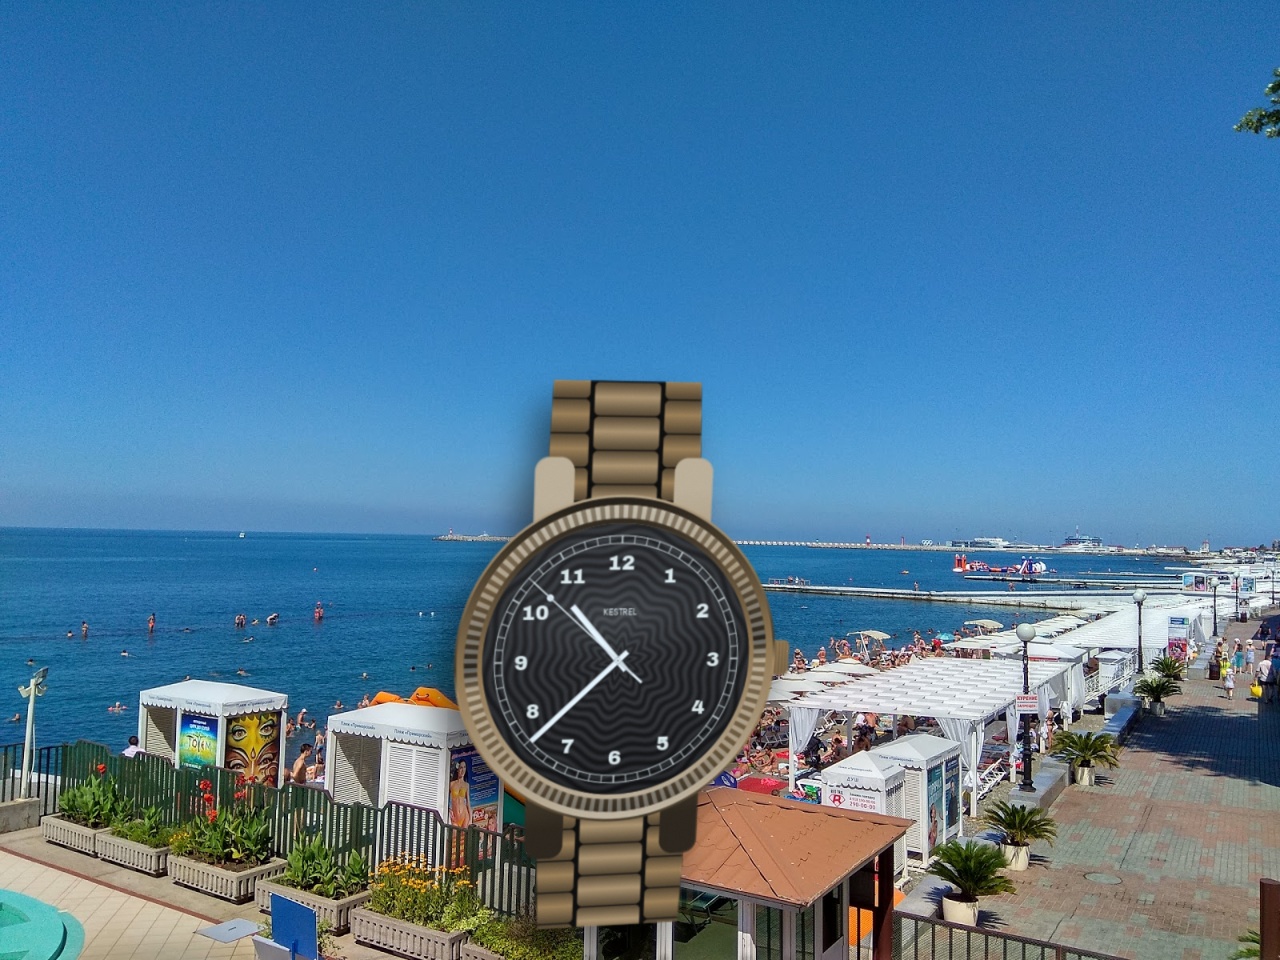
10:37:52
